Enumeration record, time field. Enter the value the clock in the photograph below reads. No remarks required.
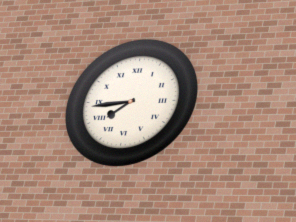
7:44
